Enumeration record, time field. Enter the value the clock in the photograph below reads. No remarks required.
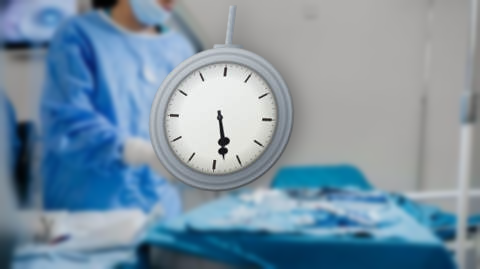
5:28
